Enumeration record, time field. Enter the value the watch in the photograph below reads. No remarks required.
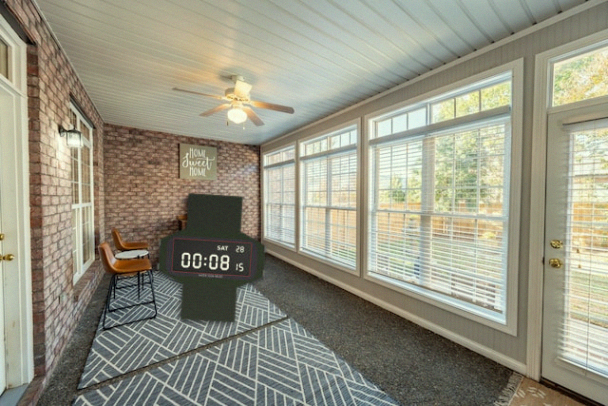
0:08:15
